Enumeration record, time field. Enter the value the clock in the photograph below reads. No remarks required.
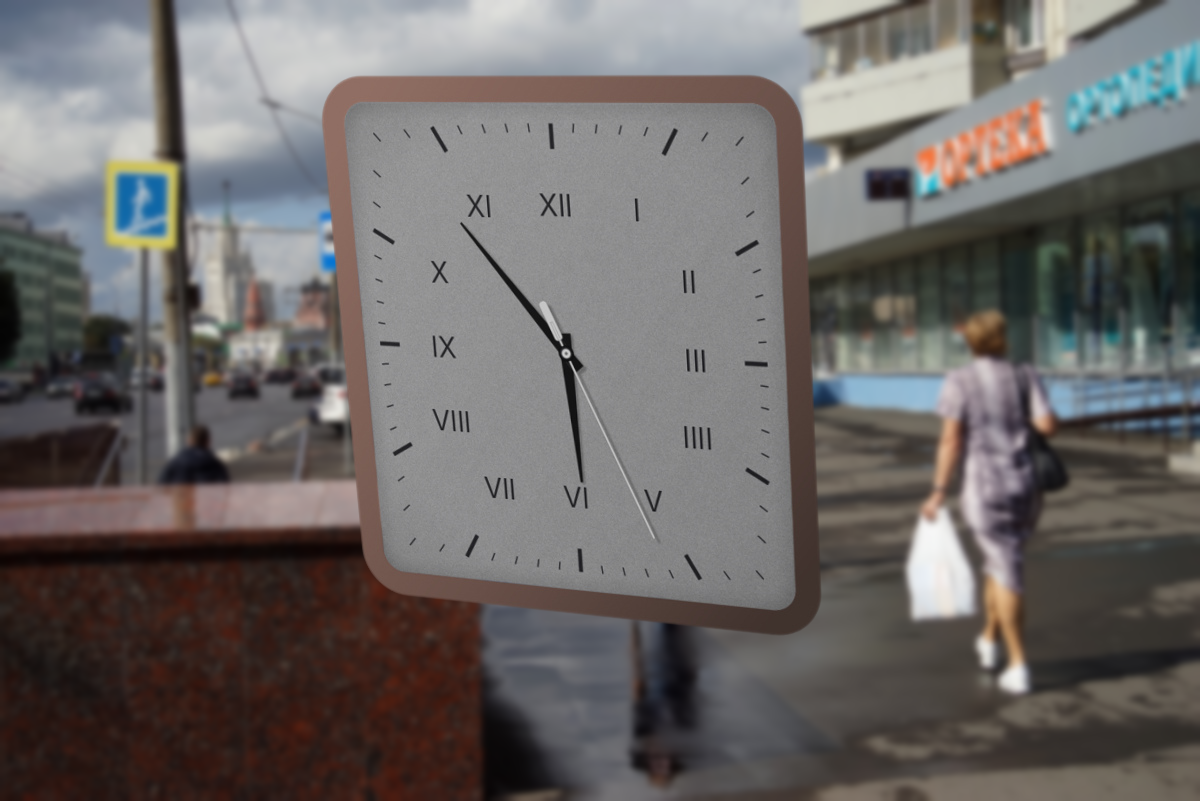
5:53:26
